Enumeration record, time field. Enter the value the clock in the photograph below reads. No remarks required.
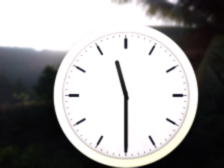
11:30
